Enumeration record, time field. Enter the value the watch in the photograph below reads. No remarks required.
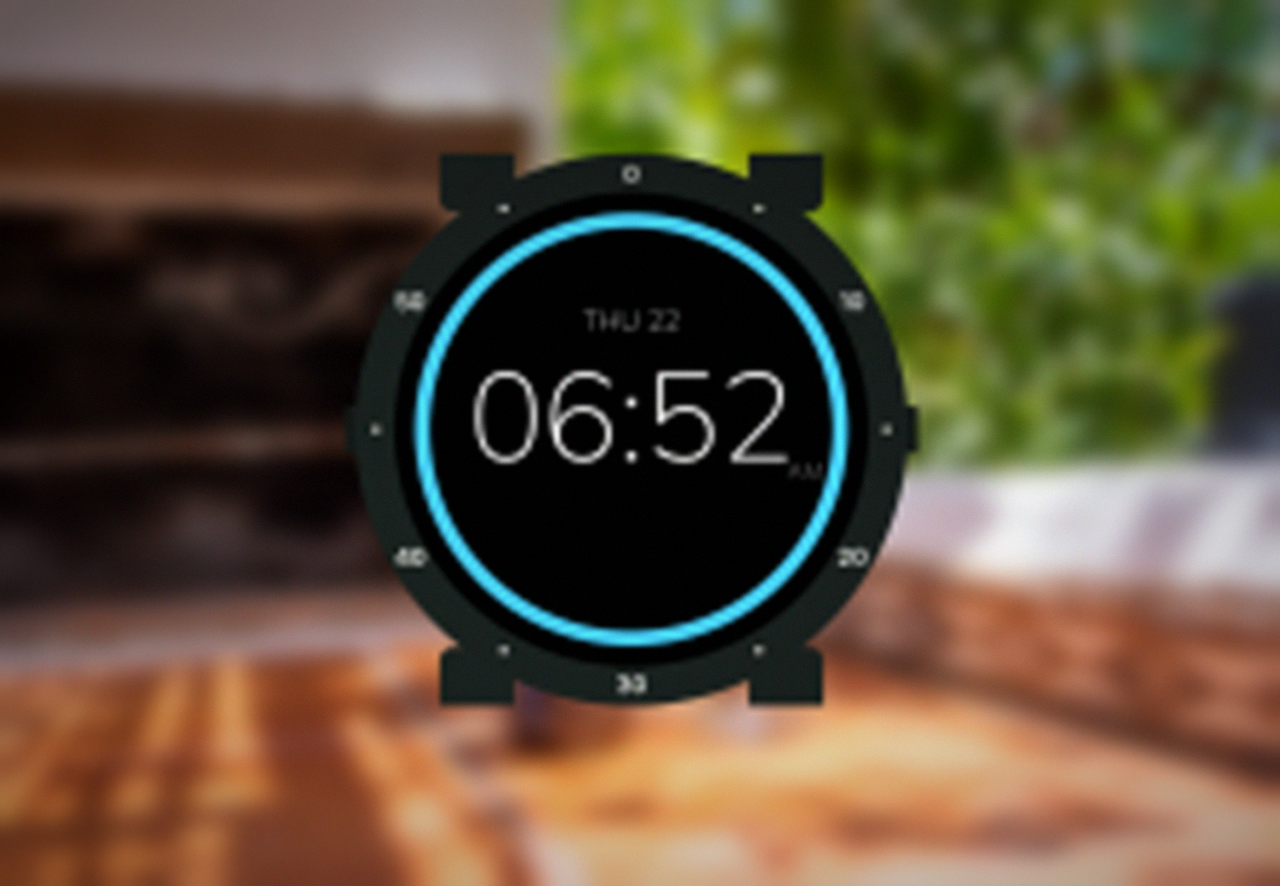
6:52
